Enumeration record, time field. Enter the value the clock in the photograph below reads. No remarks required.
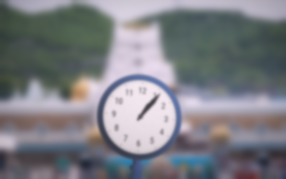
1:06
